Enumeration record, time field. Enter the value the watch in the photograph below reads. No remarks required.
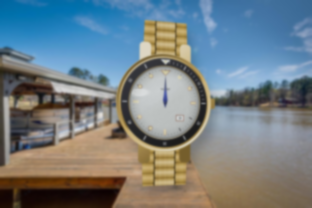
12:00
